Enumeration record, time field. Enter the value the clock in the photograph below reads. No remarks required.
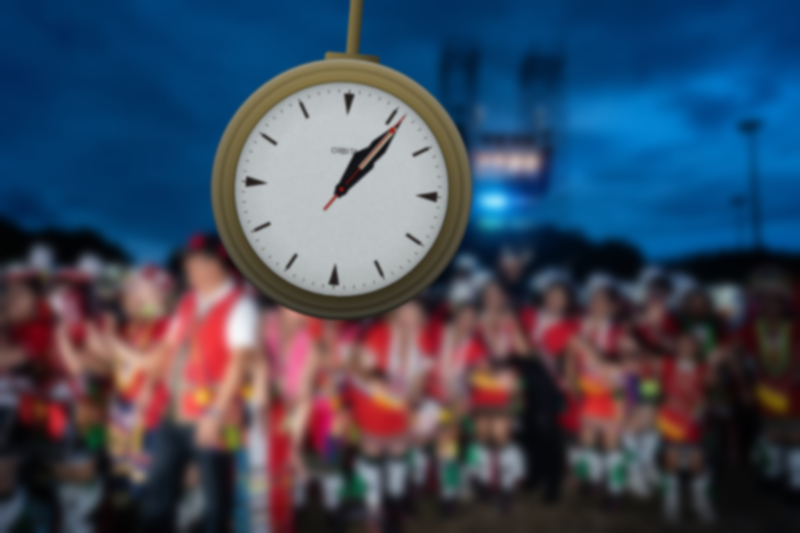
1:06:06
